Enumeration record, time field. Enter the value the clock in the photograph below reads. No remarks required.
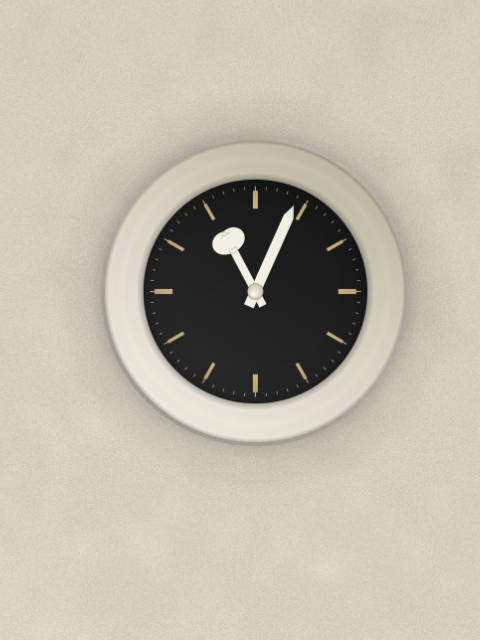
11:04
